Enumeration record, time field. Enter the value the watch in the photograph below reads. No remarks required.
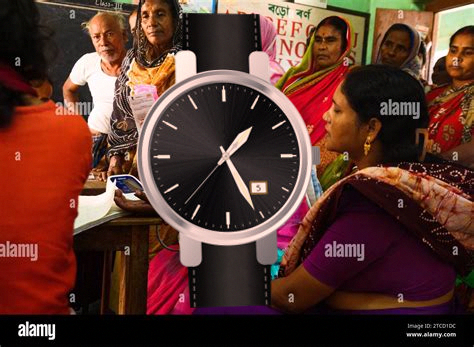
1:25:37
